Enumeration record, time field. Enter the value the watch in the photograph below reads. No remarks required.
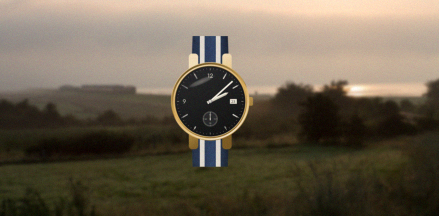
2:08
